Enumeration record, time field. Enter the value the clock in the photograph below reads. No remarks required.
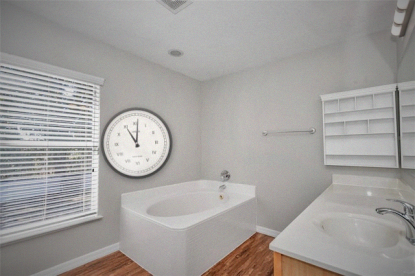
11:01
